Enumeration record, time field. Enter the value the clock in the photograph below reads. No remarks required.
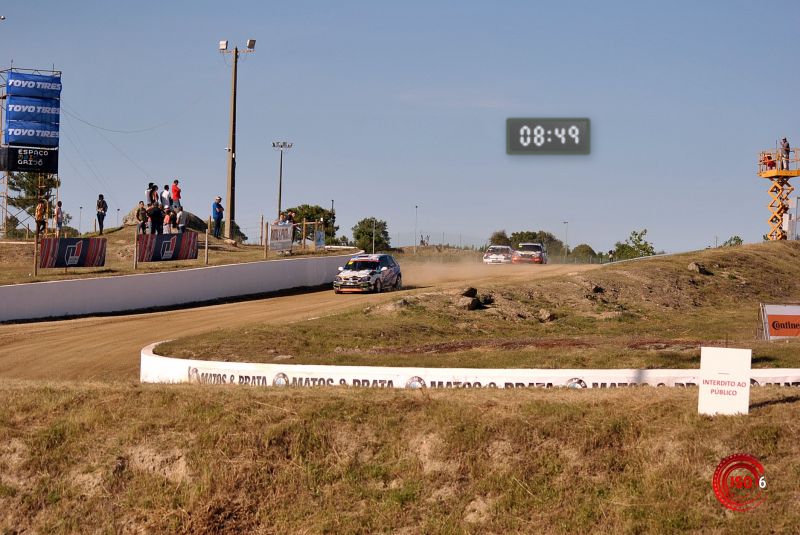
8:49
